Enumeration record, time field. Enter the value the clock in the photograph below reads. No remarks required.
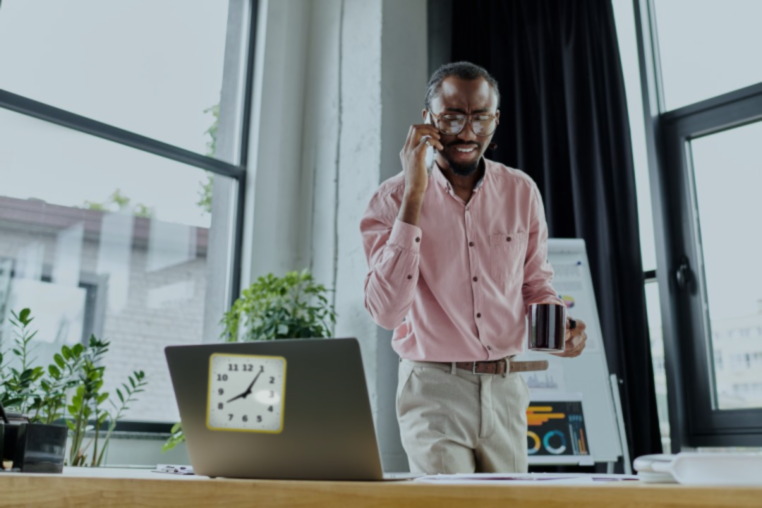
8:05
